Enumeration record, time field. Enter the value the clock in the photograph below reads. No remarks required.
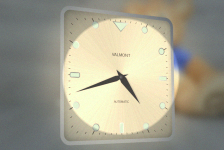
4:42
